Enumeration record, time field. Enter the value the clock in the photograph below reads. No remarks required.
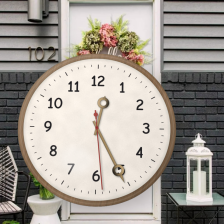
12:25:29
